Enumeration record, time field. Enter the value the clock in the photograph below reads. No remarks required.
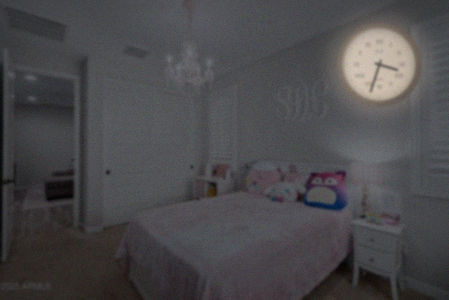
3:33
